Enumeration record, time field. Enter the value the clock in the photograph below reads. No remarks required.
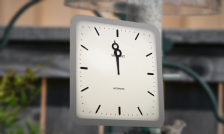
11:59
